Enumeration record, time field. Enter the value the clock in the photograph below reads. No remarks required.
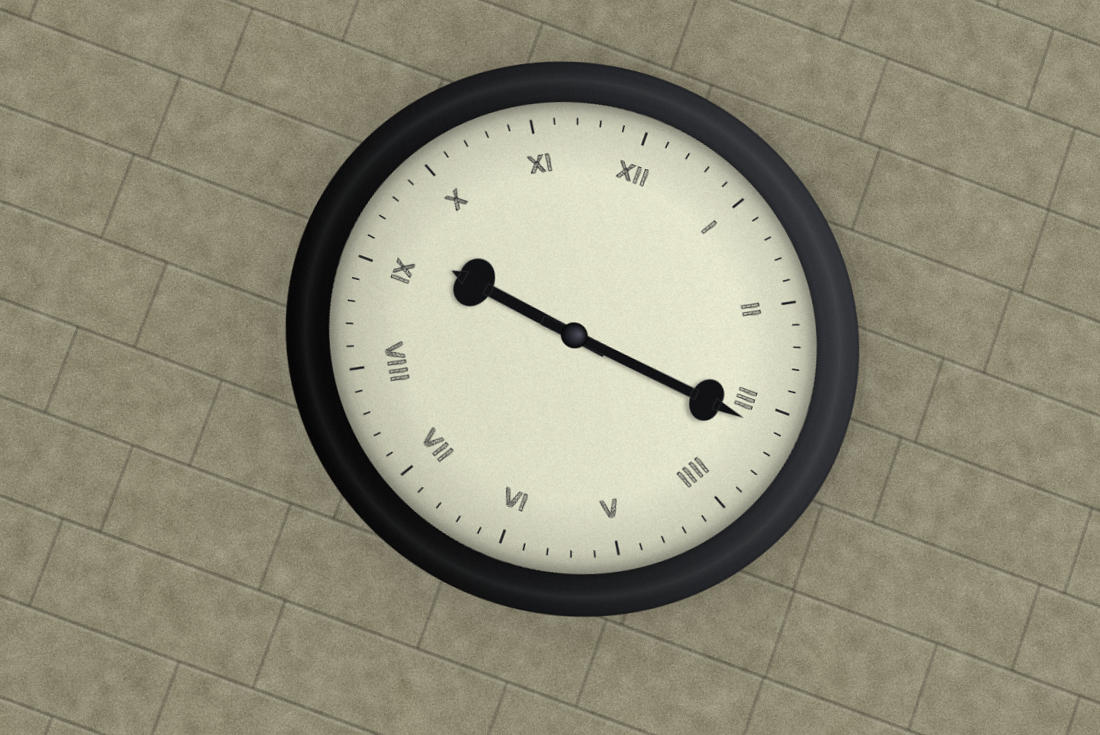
9:16
